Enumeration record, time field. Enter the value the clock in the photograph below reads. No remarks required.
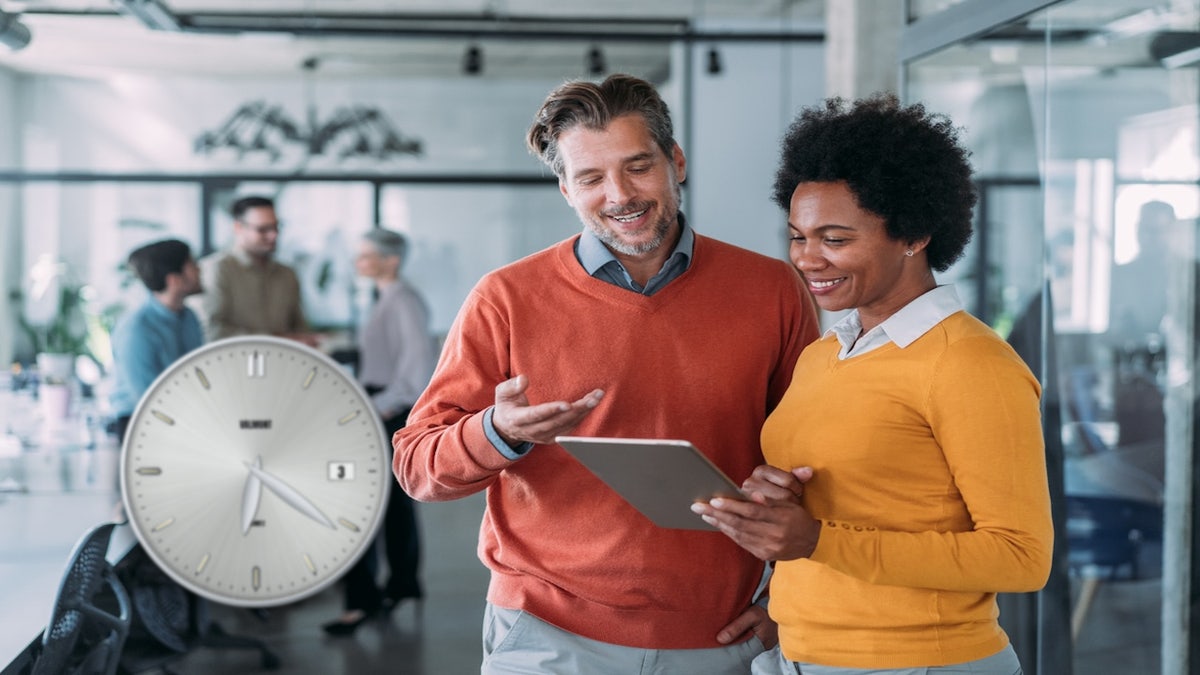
6:21
